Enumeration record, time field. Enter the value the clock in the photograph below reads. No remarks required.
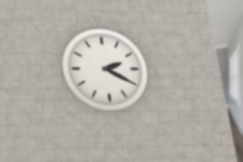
2:20
